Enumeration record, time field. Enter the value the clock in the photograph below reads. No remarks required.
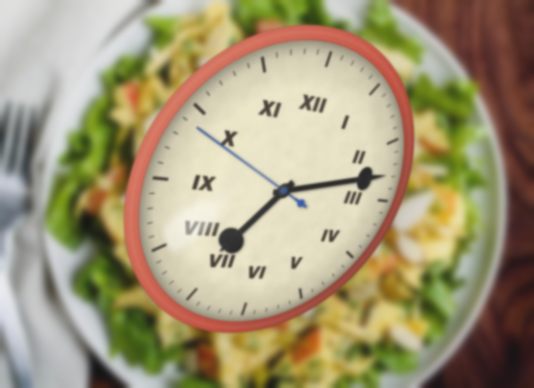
7:12:49
